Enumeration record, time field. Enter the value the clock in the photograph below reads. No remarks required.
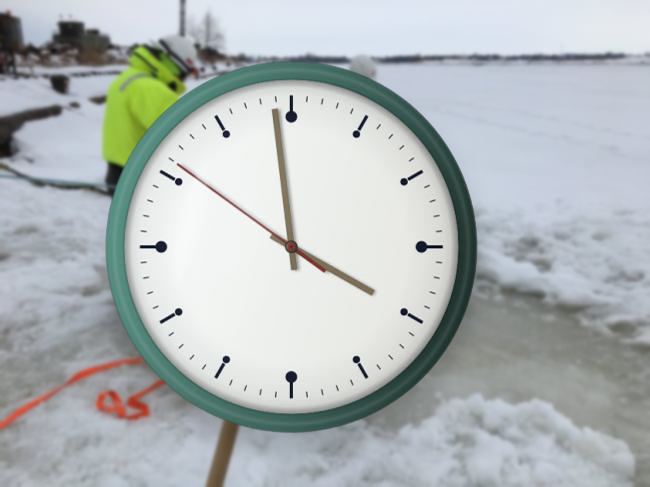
3:58:51
